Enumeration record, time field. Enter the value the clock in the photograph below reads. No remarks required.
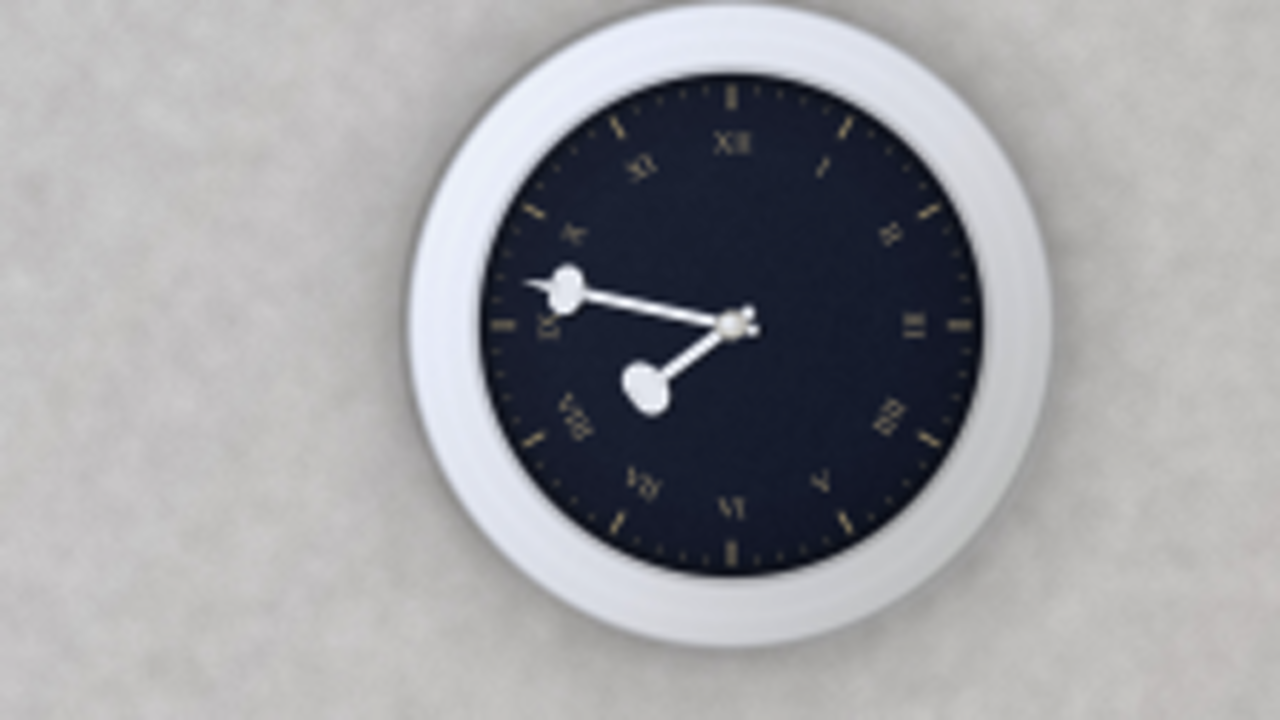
7:47
